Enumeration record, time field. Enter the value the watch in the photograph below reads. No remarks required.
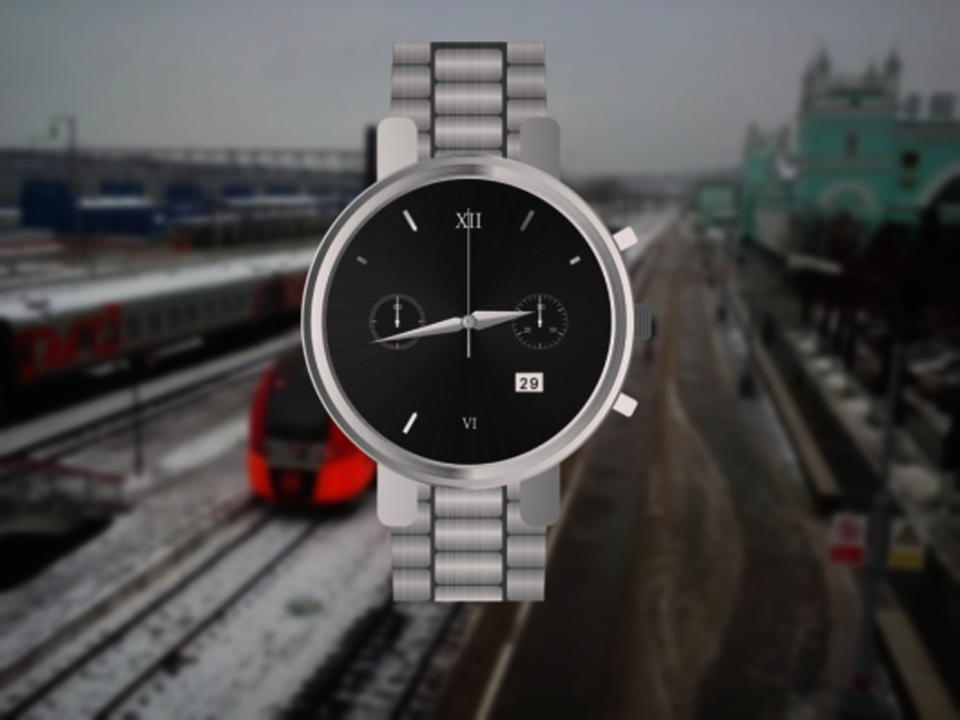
2:43
